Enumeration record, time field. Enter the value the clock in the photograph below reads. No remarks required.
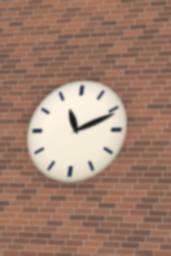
11:11
